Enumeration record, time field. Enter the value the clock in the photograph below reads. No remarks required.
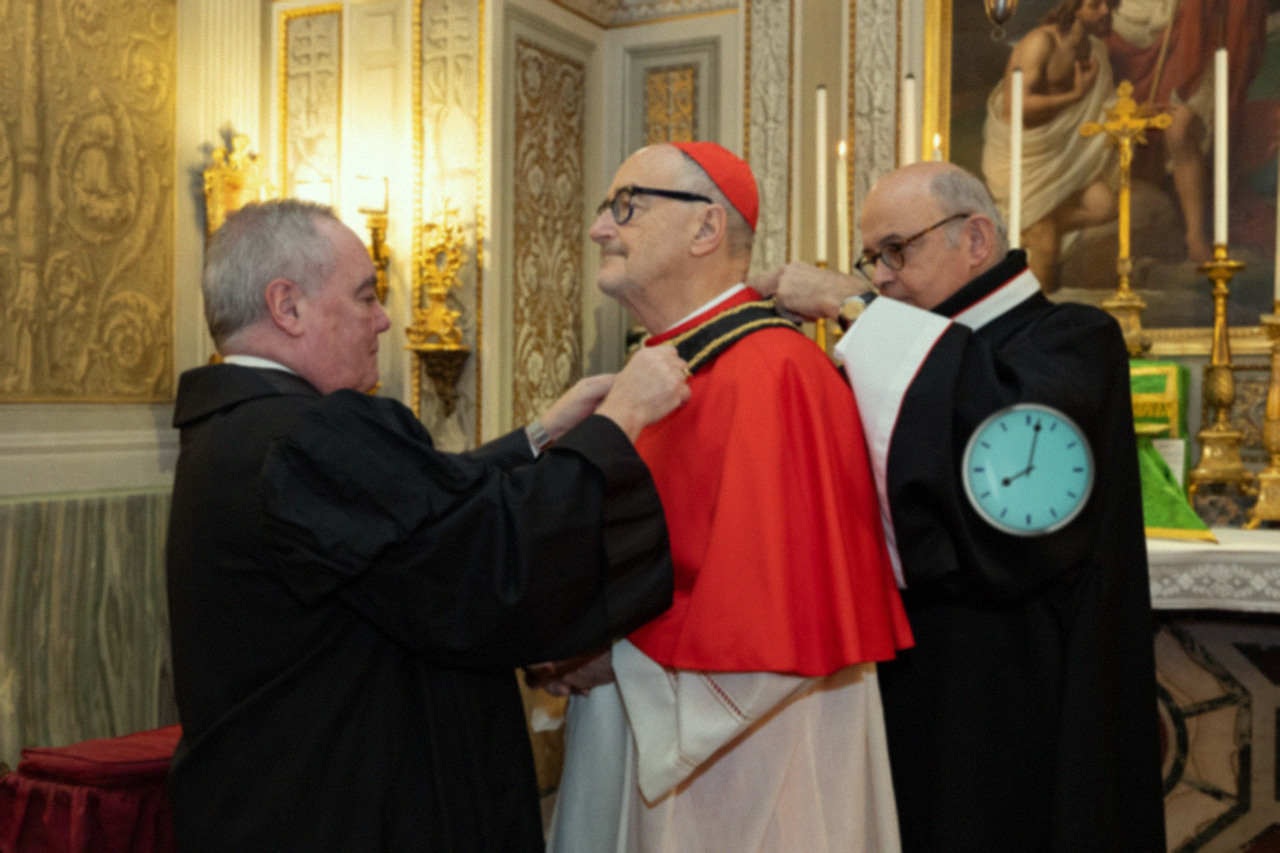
8:02
